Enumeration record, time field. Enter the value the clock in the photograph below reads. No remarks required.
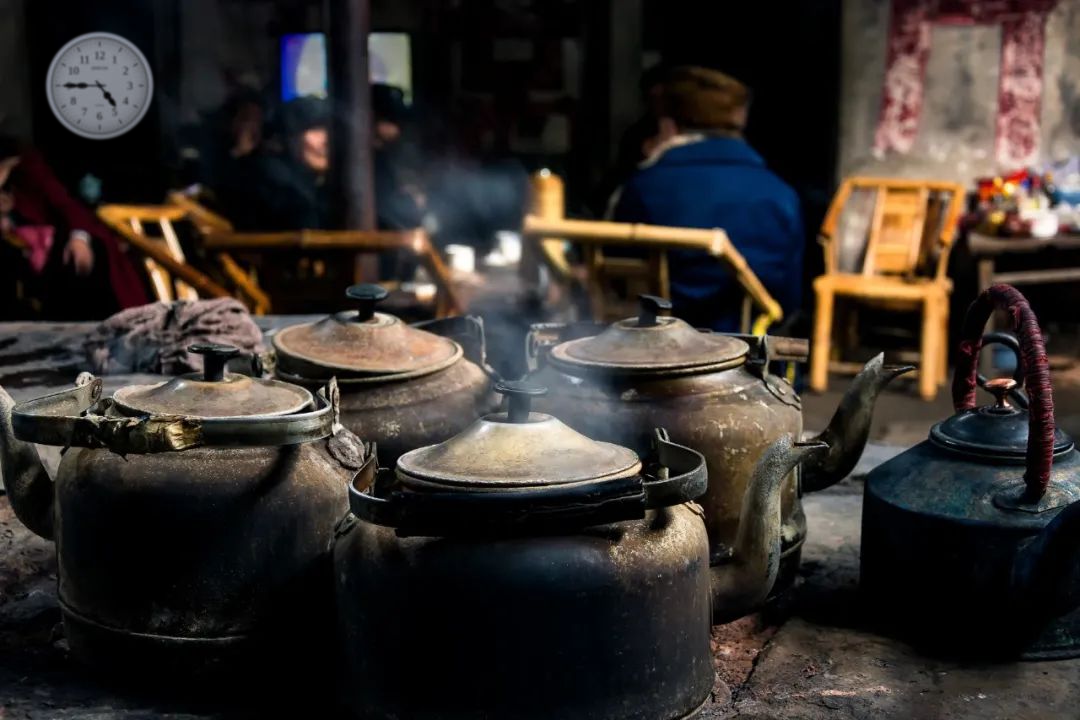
4:45
